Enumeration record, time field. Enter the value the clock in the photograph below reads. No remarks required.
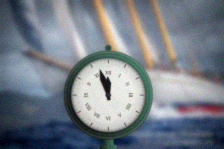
11:57
